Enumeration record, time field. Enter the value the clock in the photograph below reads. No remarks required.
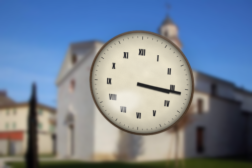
3:16
